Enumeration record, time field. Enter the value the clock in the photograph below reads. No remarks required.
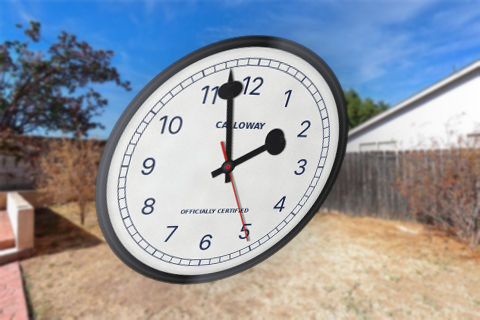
1:57:25
